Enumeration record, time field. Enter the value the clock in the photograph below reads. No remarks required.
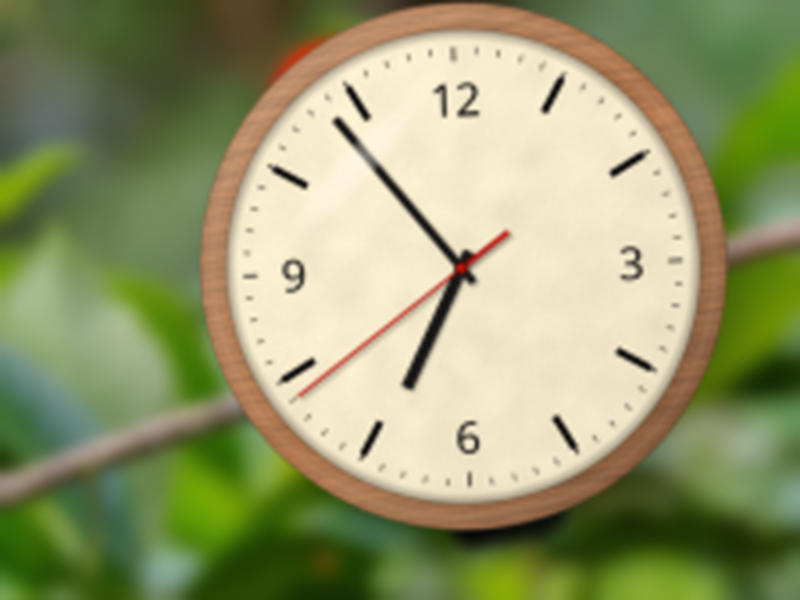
6:53:39
